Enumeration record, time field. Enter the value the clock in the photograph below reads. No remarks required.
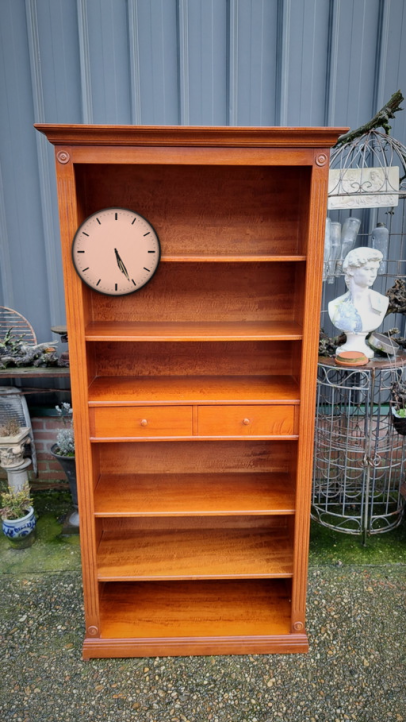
5:26
